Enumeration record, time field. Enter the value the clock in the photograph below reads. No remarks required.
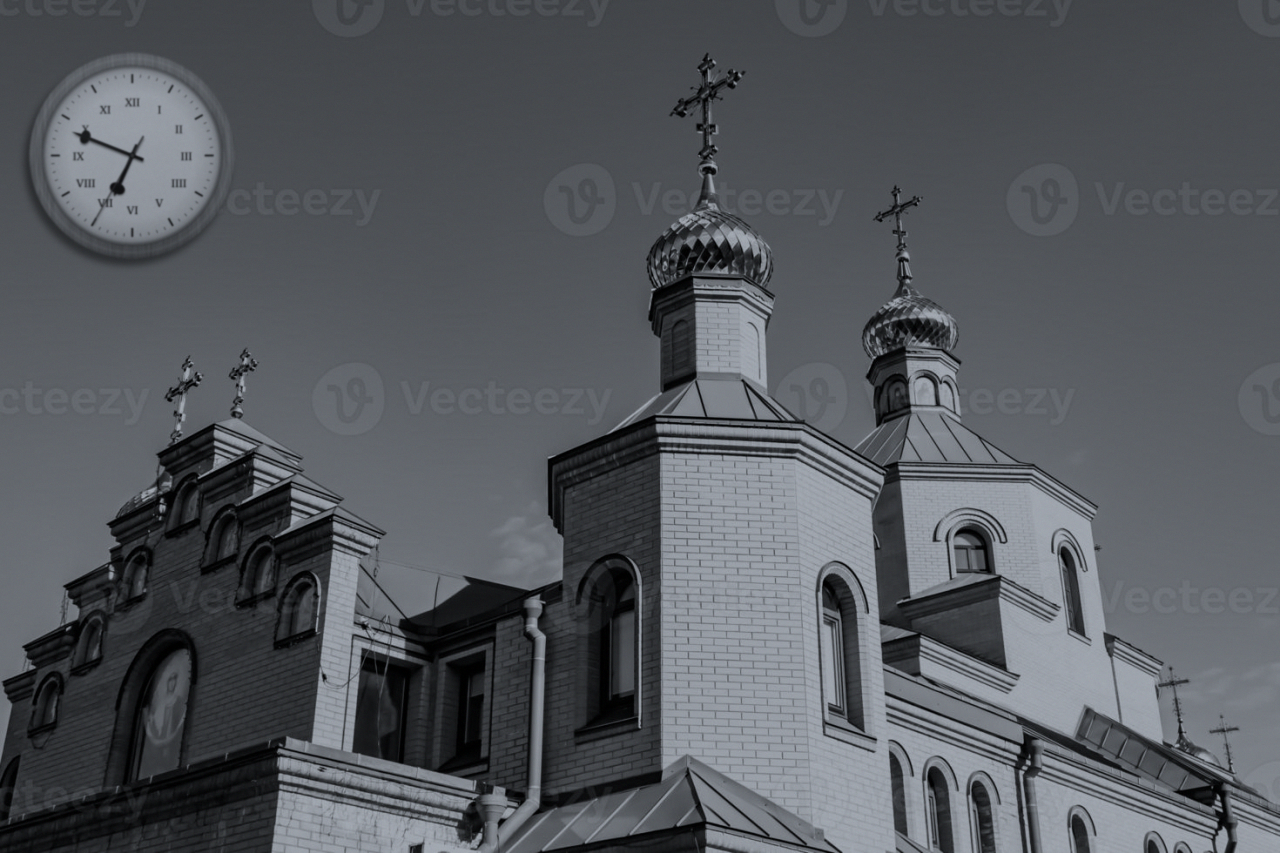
6:48:35
